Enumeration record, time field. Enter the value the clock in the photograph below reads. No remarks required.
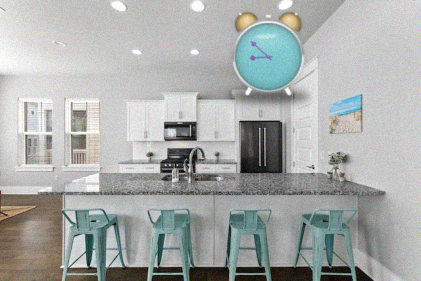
8:52
